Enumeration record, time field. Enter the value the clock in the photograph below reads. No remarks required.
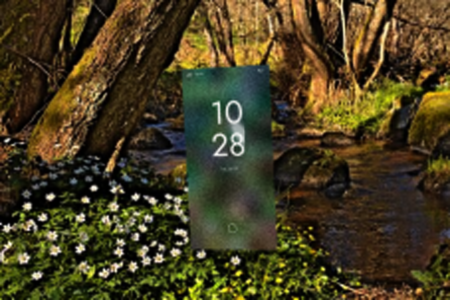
10:28
